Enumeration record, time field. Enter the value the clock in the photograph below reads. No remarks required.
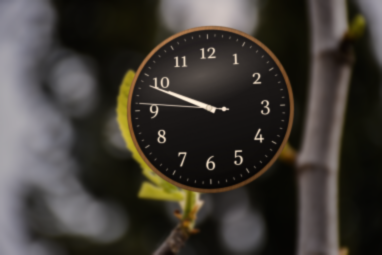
9:48:46
